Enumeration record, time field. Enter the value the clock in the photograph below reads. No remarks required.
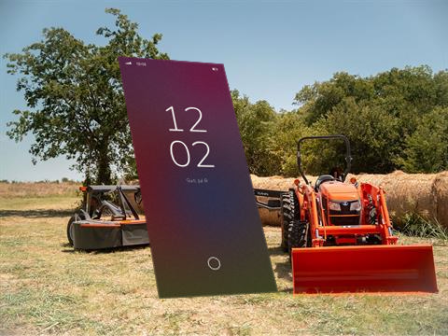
12:02
